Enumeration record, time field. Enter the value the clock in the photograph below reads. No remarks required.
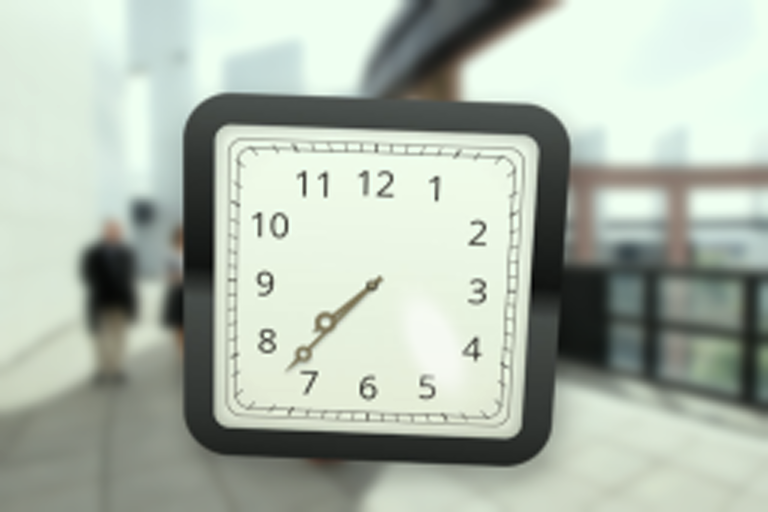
7:37
